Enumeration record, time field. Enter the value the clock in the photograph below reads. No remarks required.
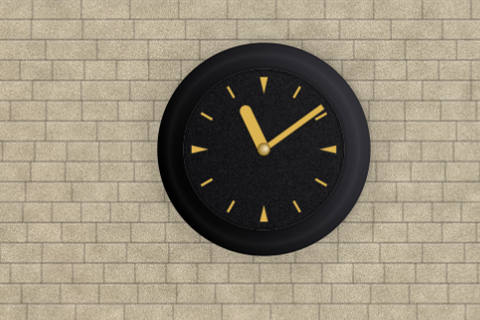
11:09
